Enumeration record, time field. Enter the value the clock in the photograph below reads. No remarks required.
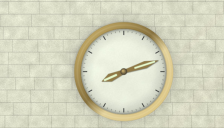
8:12
